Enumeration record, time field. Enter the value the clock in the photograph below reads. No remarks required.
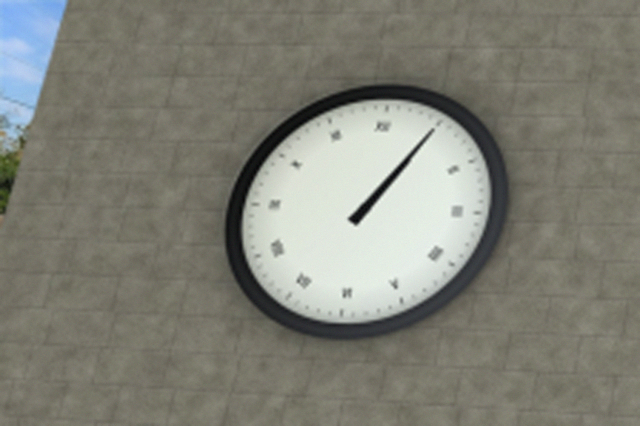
1:05
